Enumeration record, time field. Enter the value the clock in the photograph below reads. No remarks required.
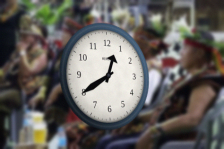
12:40
